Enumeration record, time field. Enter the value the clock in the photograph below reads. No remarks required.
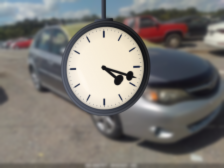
4:18
